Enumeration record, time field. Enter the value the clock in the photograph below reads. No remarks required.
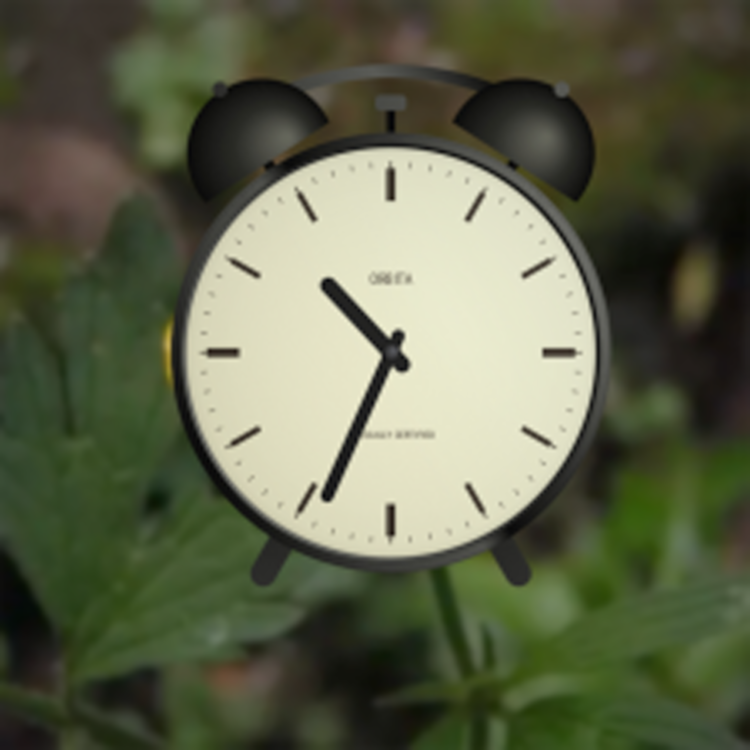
10:34
